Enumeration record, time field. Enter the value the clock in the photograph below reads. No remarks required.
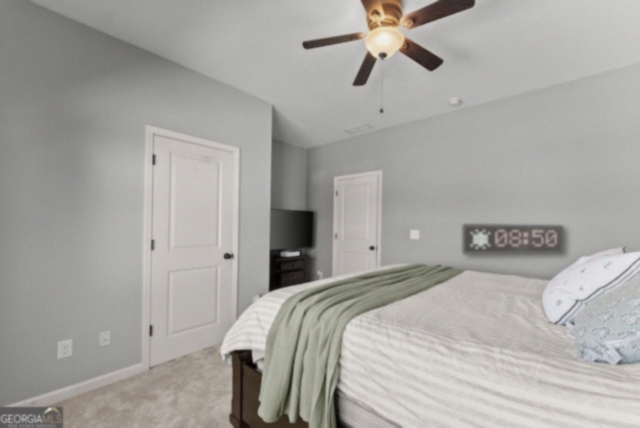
8:50
